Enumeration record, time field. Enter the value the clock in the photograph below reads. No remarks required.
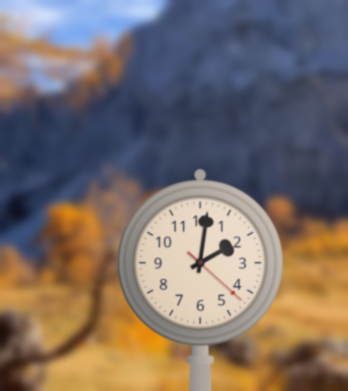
2:01:22
